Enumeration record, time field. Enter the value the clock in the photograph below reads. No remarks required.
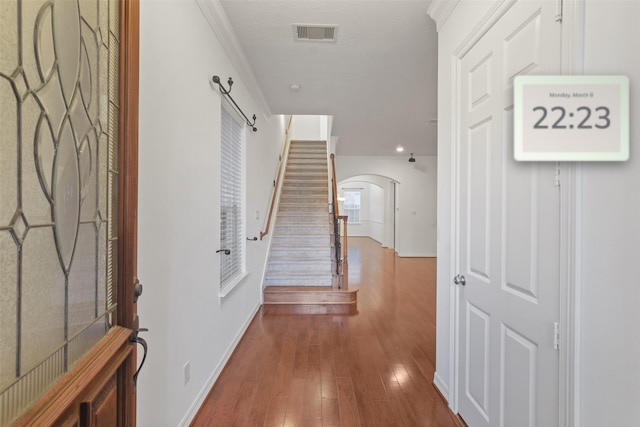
22:23
